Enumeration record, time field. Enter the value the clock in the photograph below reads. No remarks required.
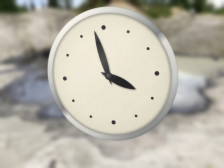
3:58
